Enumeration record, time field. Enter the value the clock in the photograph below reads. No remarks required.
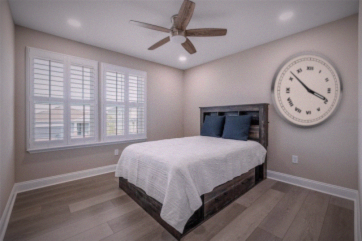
3:52
